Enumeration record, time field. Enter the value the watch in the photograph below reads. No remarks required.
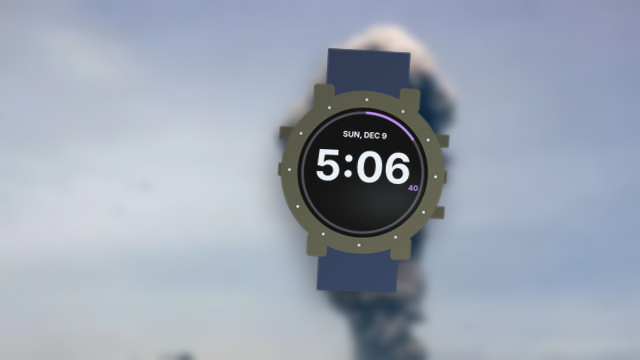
5:06:40
